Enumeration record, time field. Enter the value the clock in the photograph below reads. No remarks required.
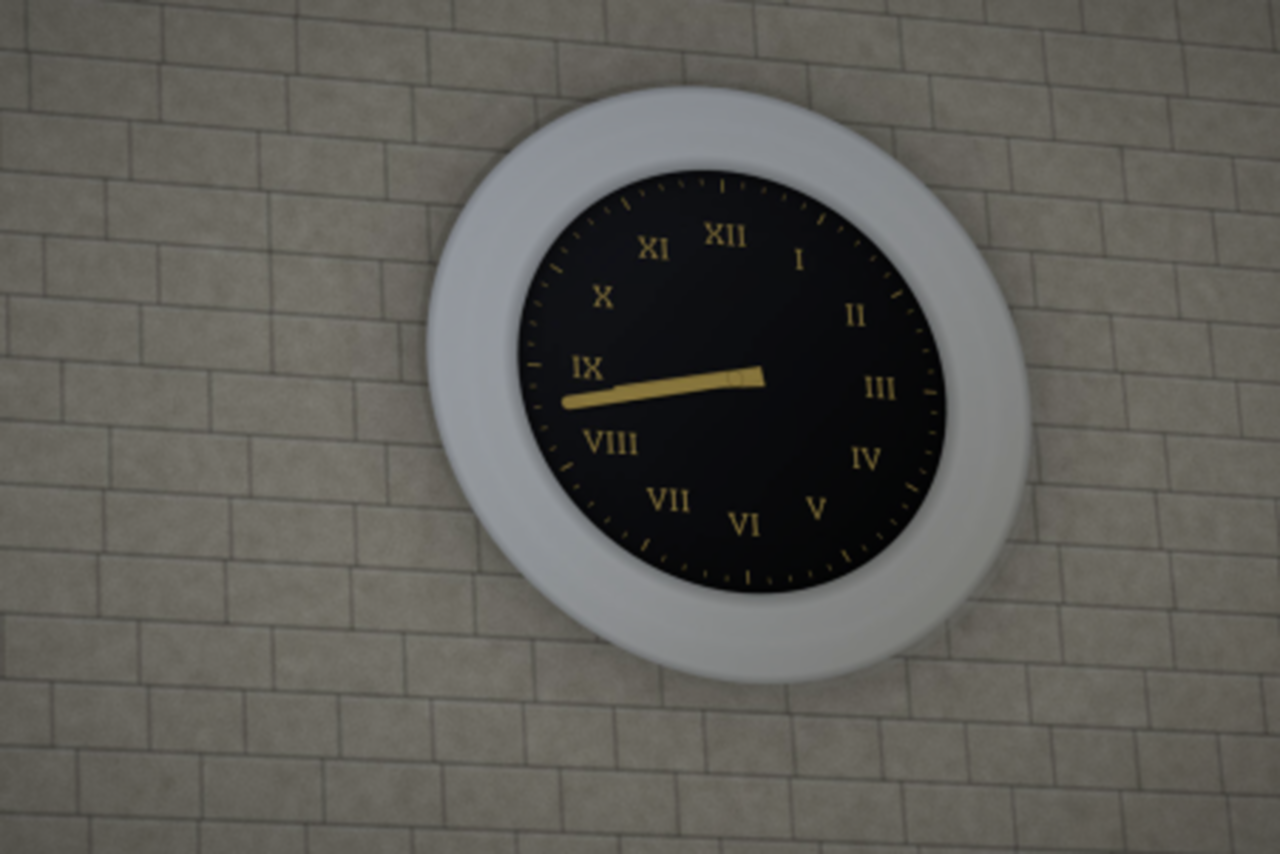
8:43
